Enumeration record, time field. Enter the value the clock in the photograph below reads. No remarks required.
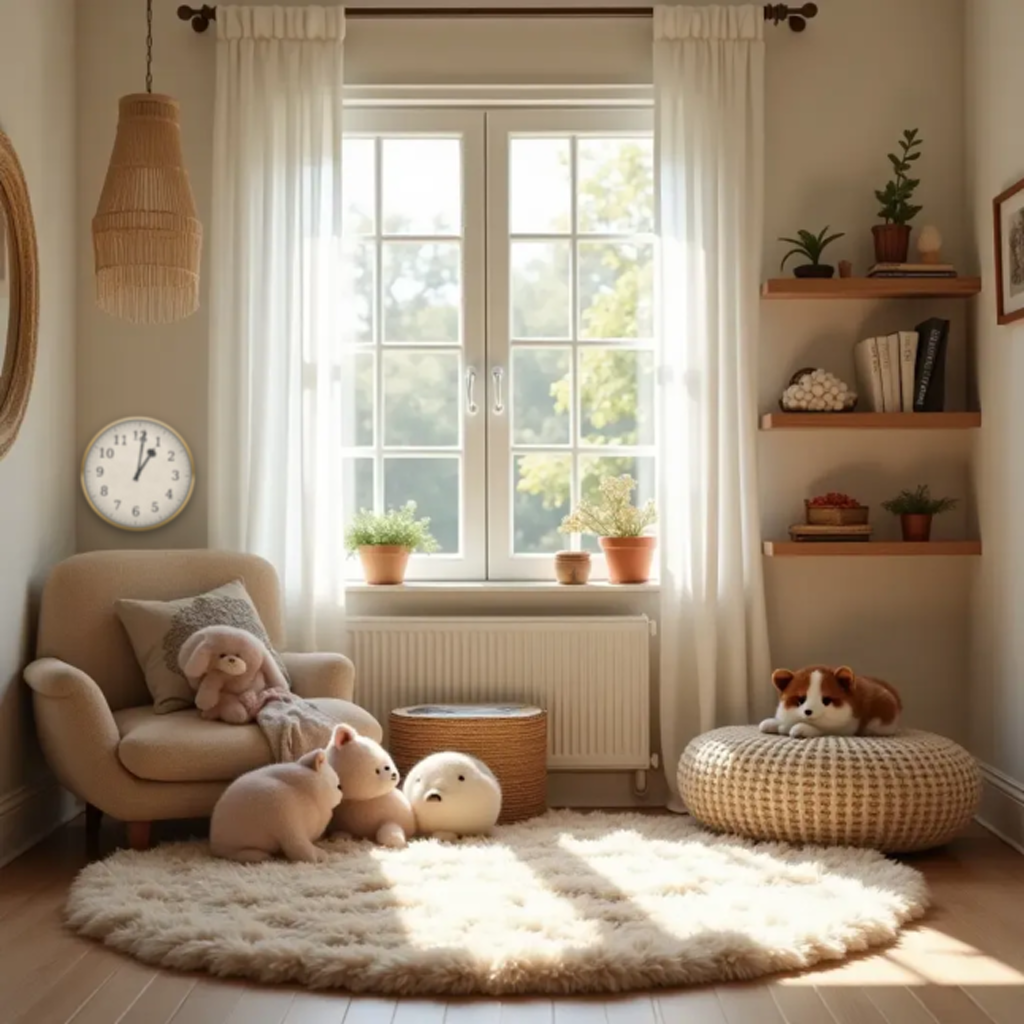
1:01
